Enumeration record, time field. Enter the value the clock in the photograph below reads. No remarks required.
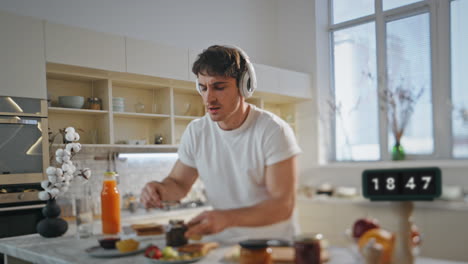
18:47
